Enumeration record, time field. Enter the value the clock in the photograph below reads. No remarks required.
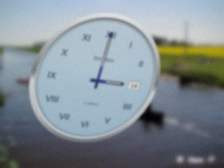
3:00
